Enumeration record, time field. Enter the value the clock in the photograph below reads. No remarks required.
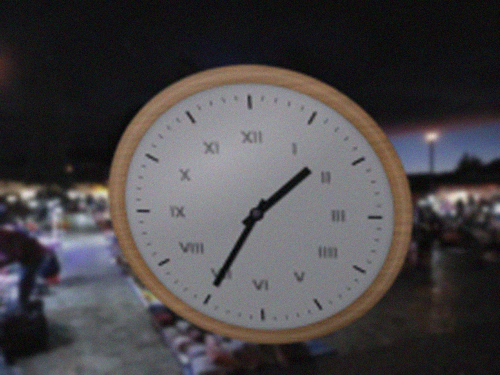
1:35
